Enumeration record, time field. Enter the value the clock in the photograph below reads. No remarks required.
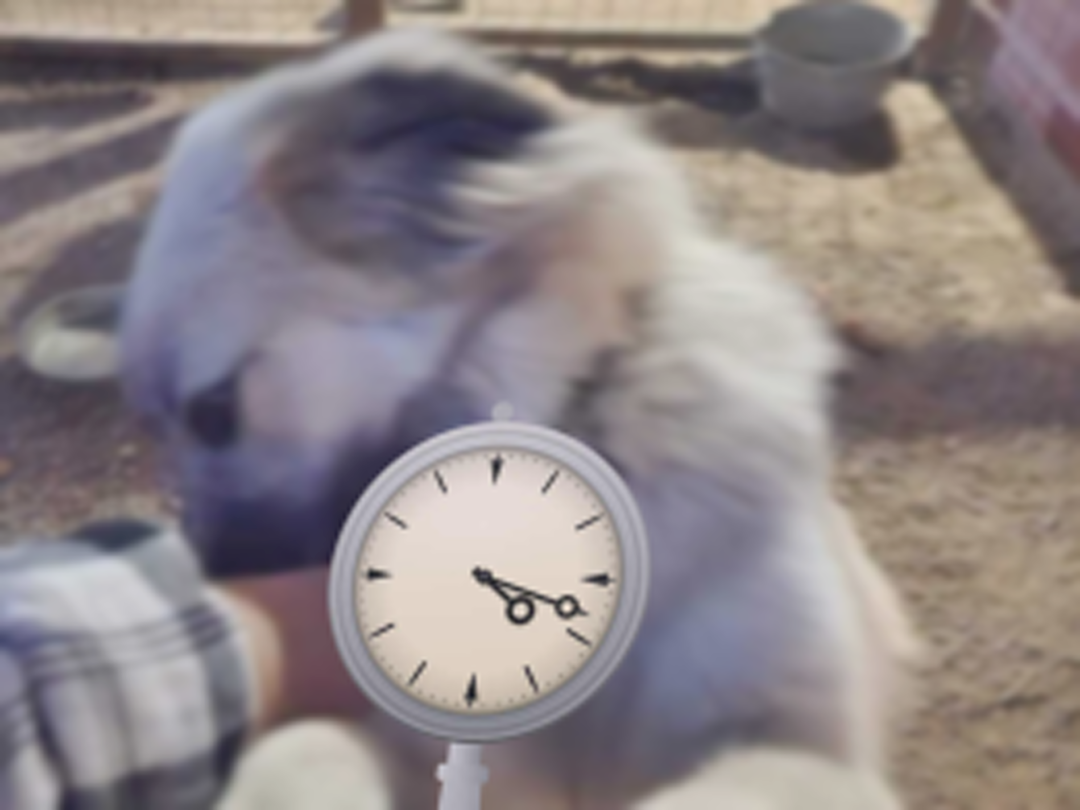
4:18
